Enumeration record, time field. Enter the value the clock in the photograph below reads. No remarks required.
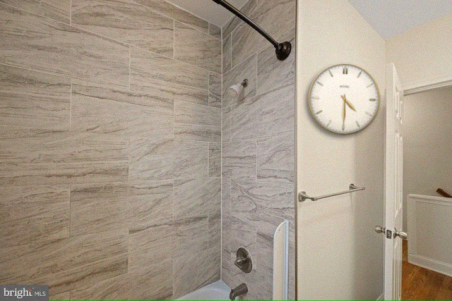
4:30
